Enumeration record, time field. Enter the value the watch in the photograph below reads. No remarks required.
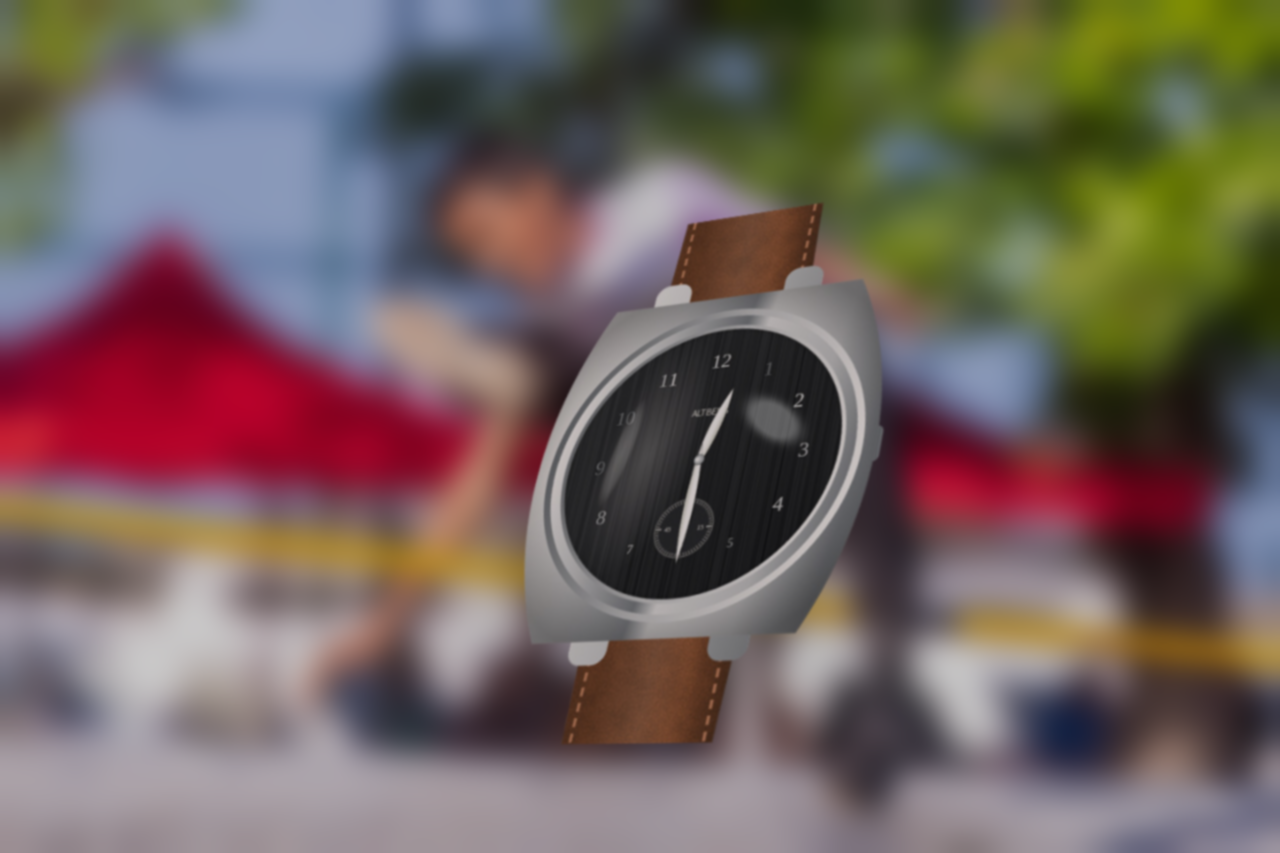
12:30
